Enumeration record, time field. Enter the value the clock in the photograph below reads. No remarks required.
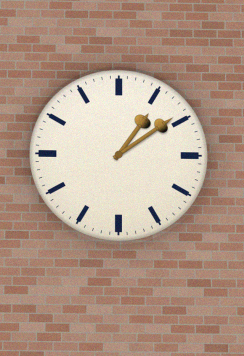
1:09
